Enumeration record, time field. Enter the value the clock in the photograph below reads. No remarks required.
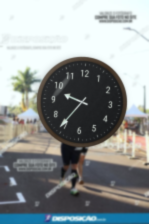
9:36
